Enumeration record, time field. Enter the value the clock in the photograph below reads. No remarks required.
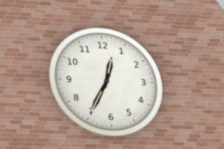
12:35
